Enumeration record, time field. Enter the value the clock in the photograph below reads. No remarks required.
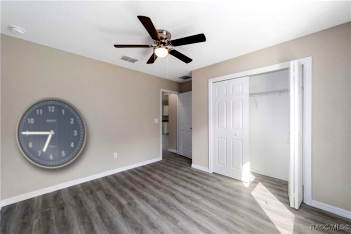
6:45
